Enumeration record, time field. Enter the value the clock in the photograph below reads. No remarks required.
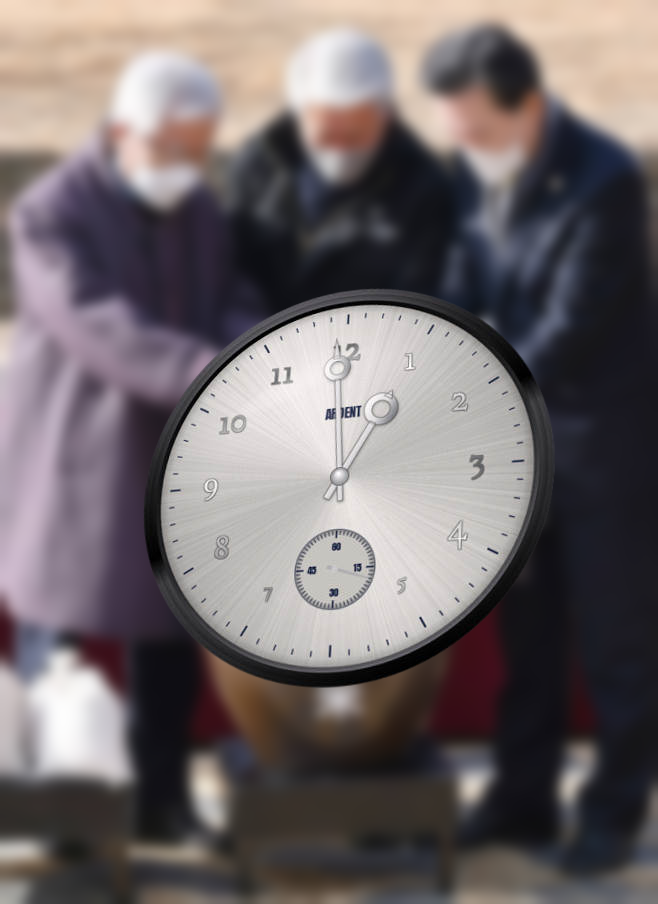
12:59:18
